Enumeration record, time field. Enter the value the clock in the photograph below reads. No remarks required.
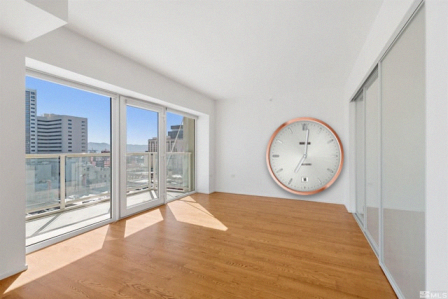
7:01
